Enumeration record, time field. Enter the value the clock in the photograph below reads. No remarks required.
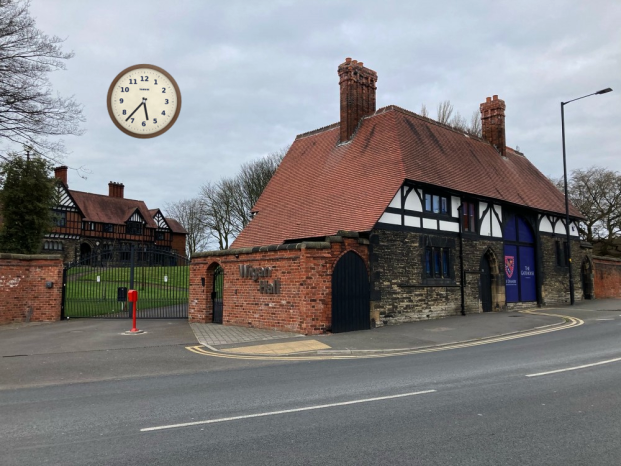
5:37
